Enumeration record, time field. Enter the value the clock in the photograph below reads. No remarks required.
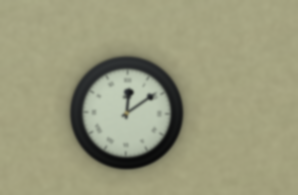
12:09
